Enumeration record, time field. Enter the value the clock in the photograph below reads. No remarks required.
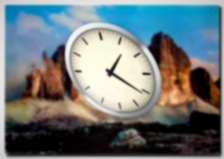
1:21
